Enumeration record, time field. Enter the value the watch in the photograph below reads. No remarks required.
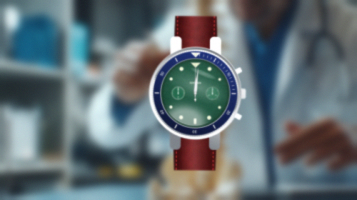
12:01
